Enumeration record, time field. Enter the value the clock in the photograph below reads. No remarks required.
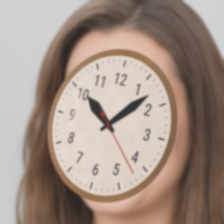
10:07:22
